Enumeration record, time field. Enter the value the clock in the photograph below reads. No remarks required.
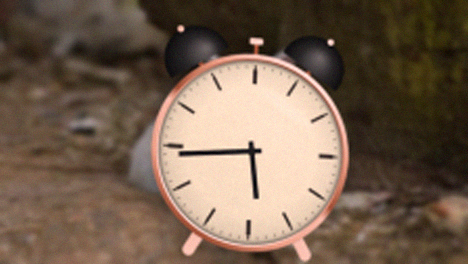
5:44
